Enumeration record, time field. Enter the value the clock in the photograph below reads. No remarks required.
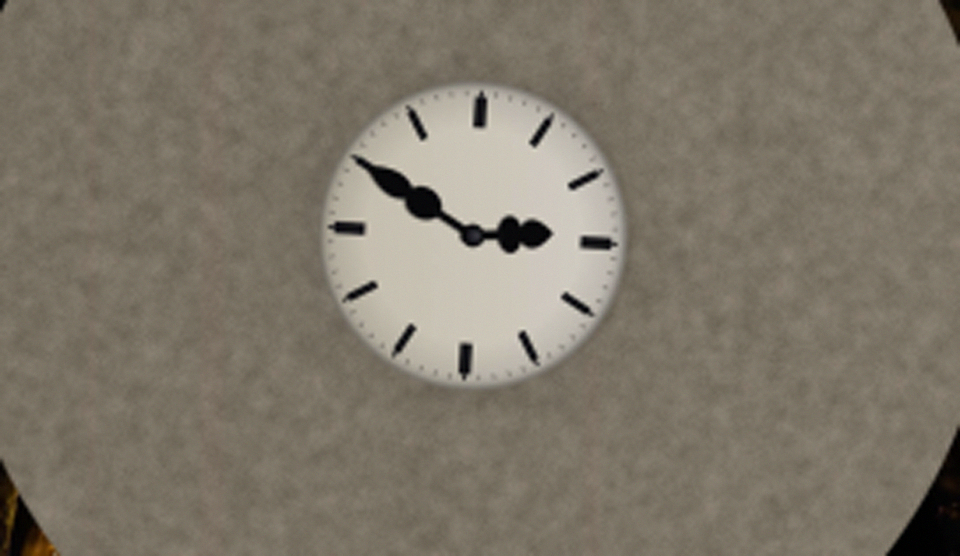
2:50
